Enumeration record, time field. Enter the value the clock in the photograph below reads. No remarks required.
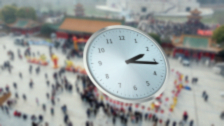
2:16
